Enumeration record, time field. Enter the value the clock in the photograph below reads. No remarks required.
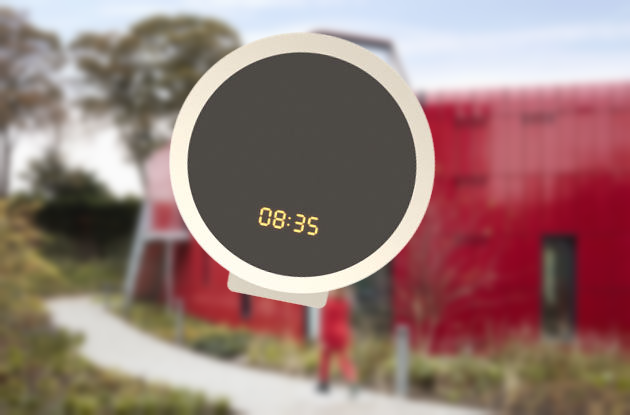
8:35
